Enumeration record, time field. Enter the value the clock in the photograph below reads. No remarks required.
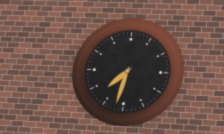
7:32
